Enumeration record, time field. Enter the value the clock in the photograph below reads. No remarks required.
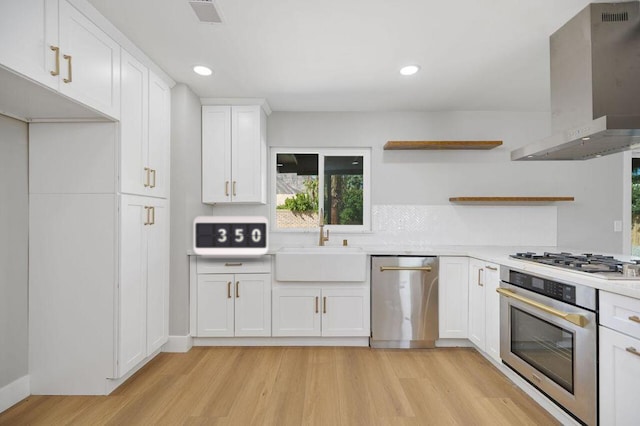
3:50
